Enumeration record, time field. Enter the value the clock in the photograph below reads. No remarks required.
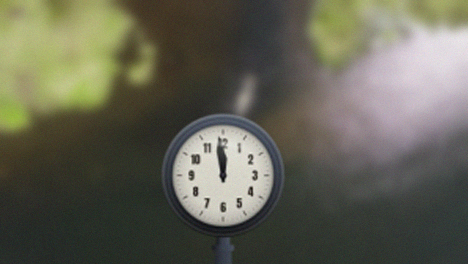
11:59
